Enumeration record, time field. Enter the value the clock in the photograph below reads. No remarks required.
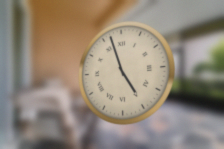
4:57
